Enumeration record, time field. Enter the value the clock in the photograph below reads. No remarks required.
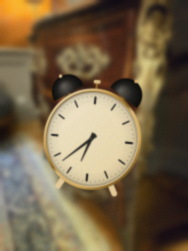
6:38
